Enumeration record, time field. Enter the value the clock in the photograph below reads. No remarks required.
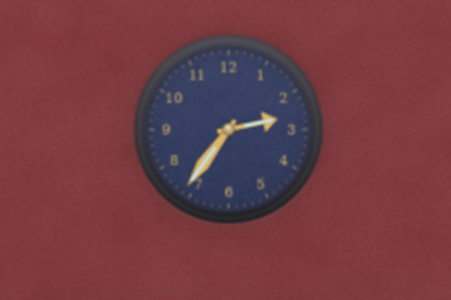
2:36
